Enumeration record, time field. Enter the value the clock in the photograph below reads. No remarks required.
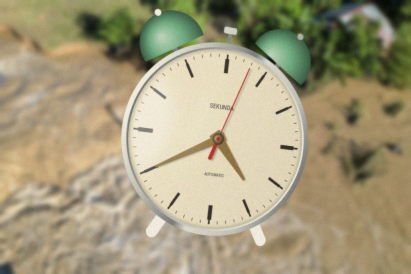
4:40:03
